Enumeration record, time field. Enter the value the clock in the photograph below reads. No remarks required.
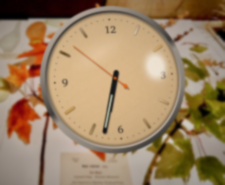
6:32:52
